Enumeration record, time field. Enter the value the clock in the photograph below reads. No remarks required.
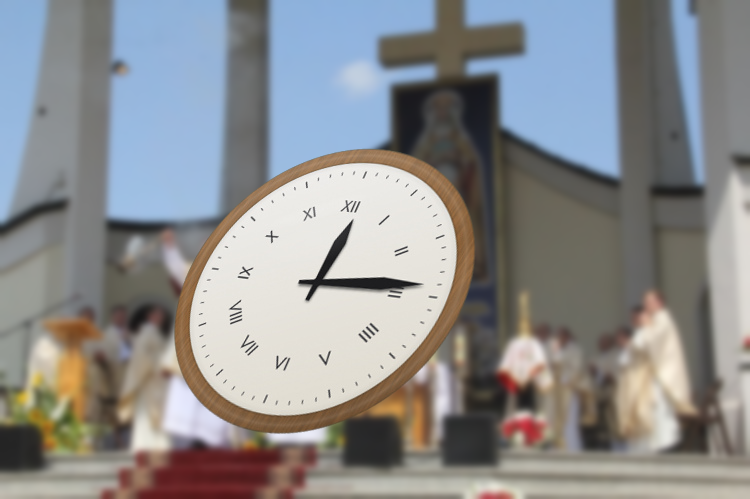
12:14
